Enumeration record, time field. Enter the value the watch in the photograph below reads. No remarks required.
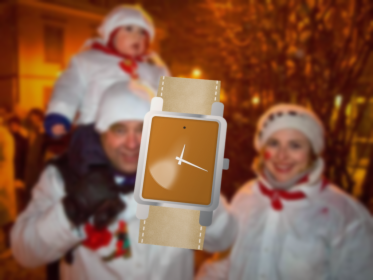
12:18
